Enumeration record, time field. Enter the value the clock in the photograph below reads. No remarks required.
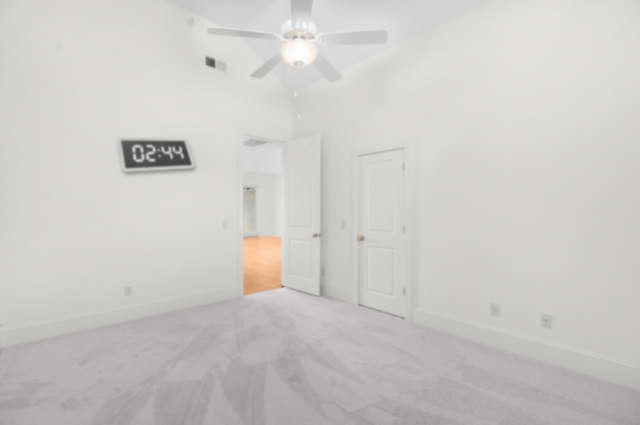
2:44
